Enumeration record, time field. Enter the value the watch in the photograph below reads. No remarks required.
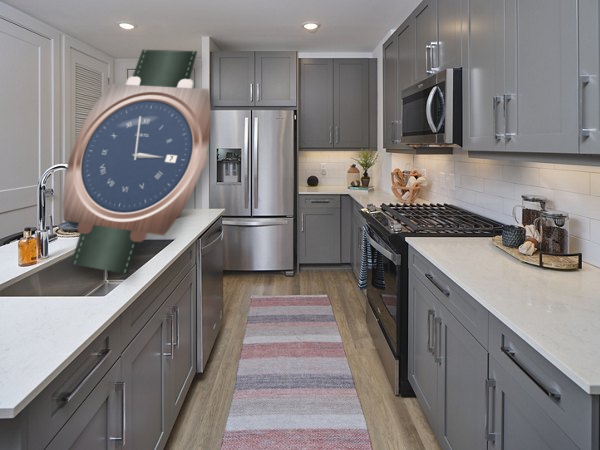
2:58
